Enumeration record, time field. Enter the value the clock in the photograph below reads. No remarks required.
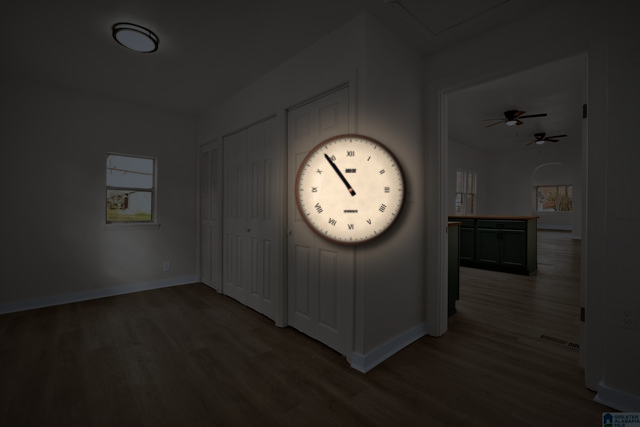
10:54
